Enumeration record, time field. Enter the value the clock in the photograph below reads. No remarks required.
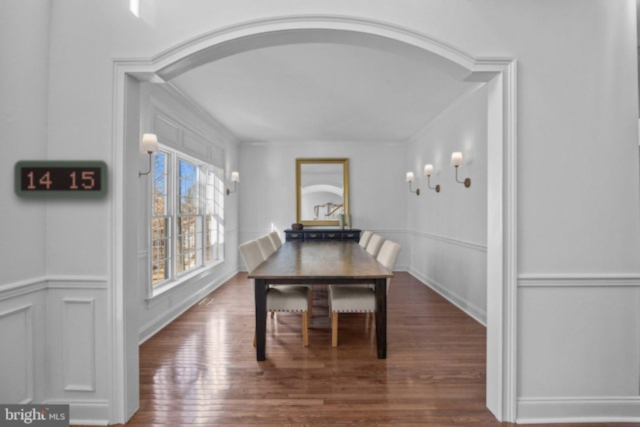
14:15
